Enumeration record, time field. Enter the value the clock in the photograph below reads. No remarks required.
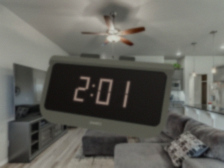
2:01
